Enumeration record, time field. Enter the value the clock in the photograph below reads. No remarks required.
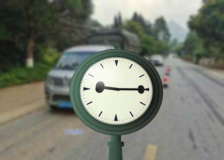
9:15
